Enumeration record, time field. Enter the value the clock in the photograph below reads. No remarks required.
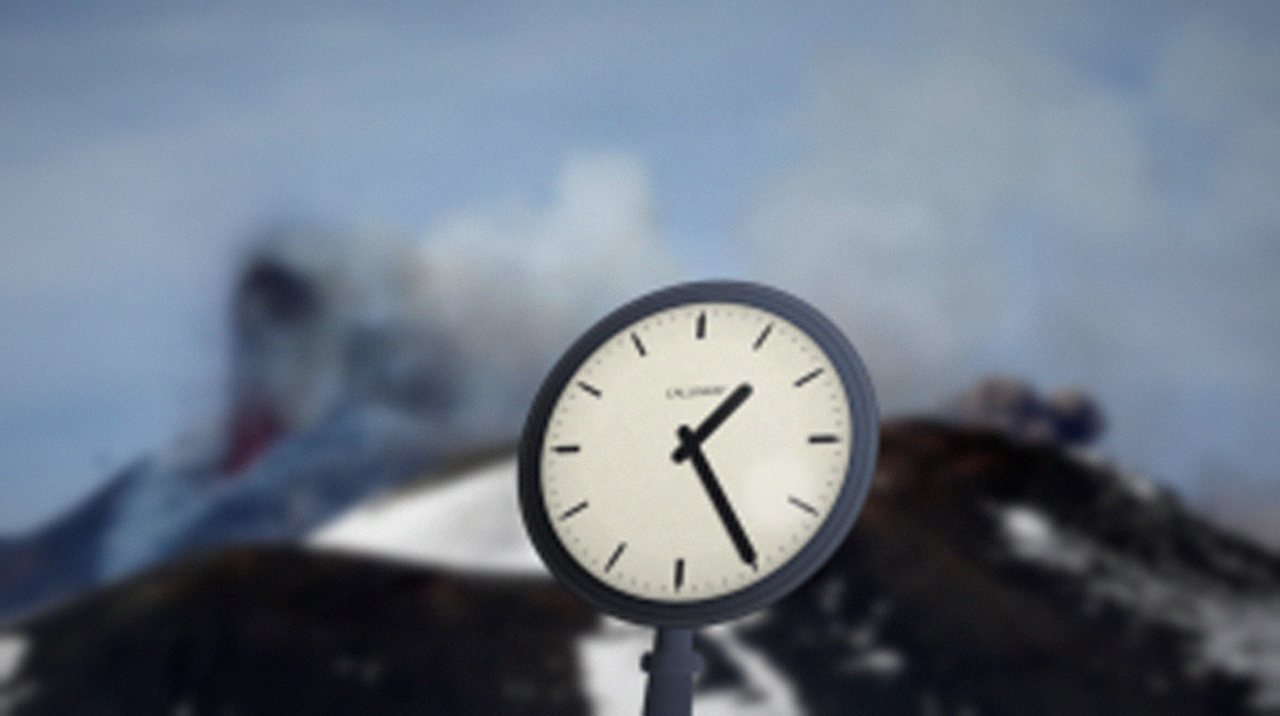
1:25
